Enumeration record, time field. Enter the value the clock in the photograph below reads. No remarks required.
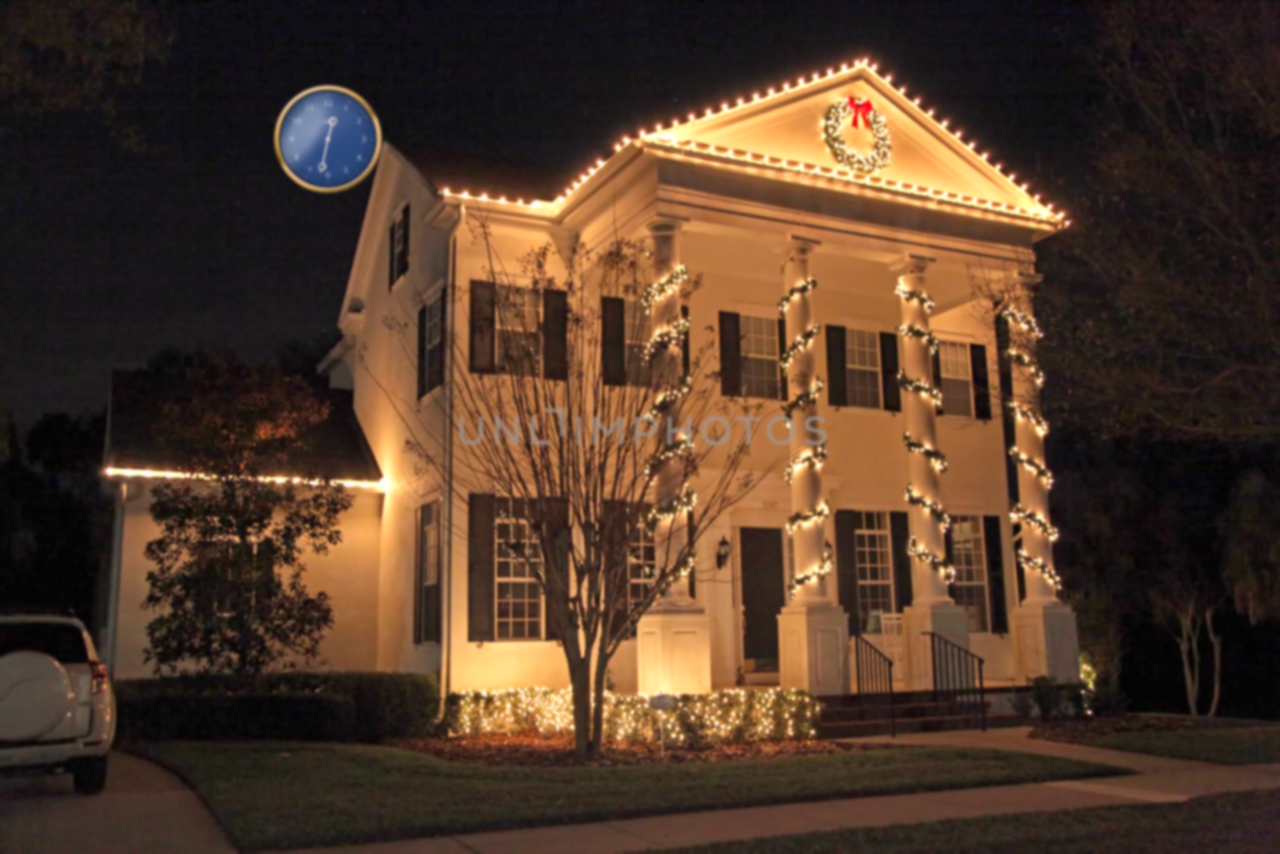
12:32
